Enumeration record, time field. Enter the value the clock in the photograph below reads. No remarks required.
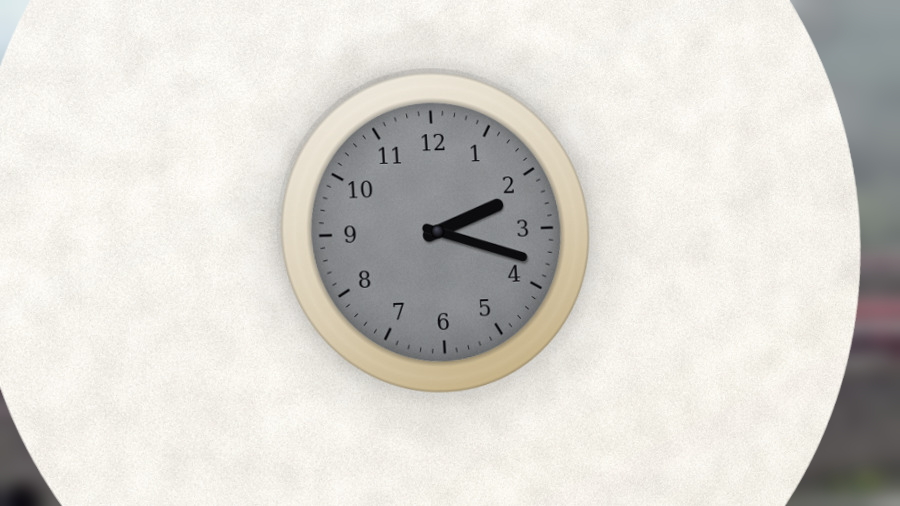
2:18
